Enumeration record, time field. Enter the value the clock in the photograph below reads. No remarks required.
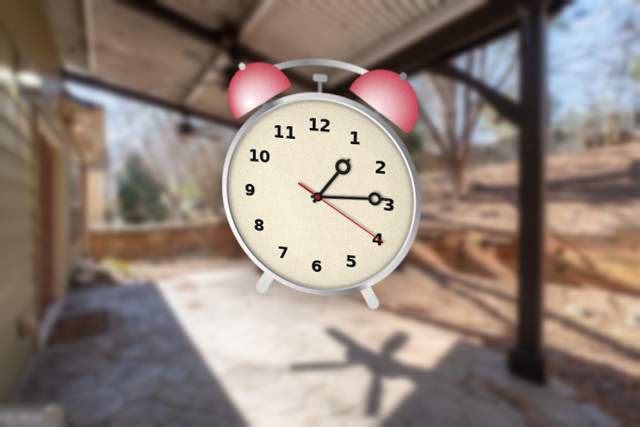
1:14:20
